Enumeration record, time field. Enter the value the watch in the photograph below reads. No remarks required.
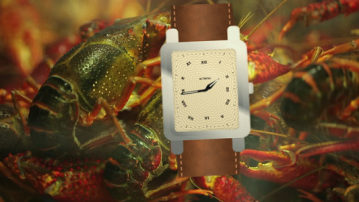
1:44
